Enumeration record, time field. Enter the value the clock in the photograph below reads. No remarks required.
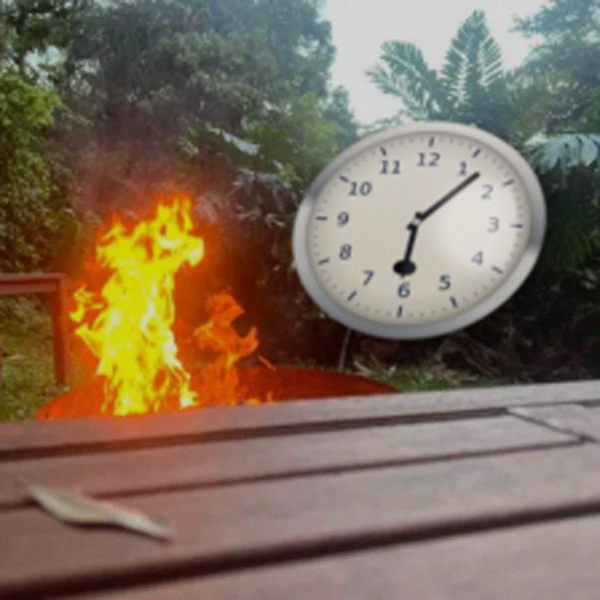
6:07
